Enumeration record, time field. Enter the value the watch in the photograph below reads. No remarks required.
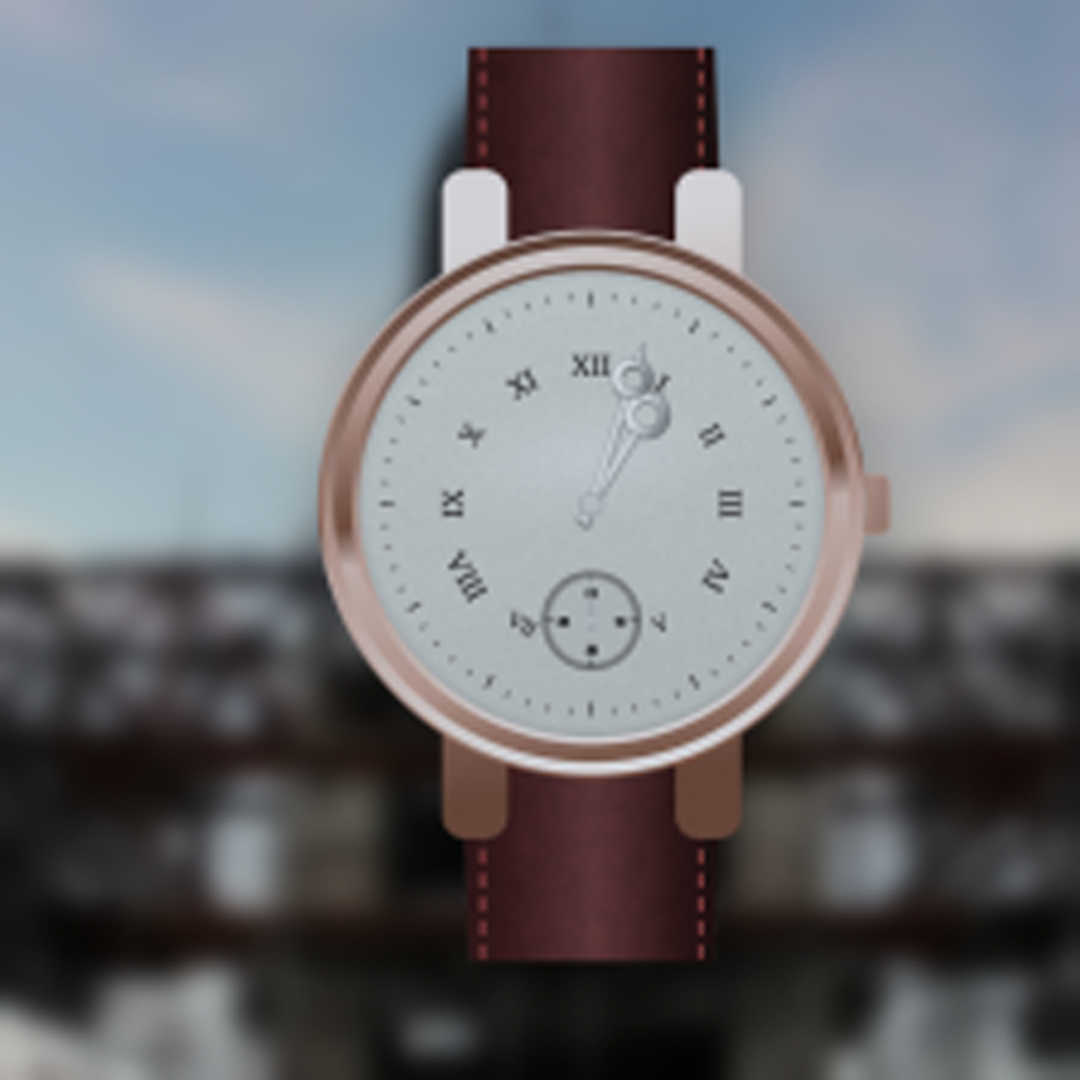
1:03
